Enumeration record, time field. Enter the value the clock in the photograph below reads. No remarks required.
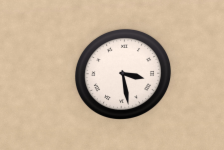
3:28
